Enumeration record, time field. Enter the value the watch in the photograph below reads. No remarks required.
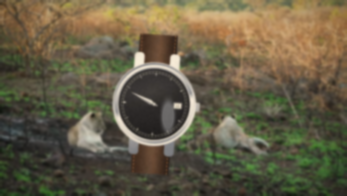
9:49
